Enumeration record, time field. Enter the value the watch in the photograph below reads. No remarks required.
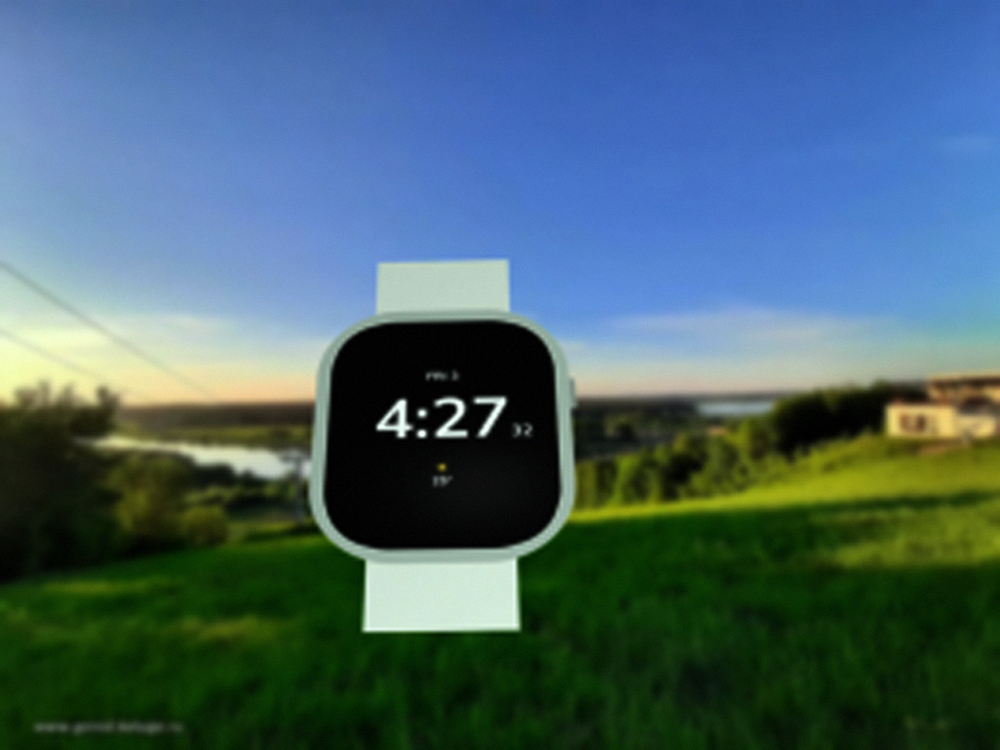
4:27
